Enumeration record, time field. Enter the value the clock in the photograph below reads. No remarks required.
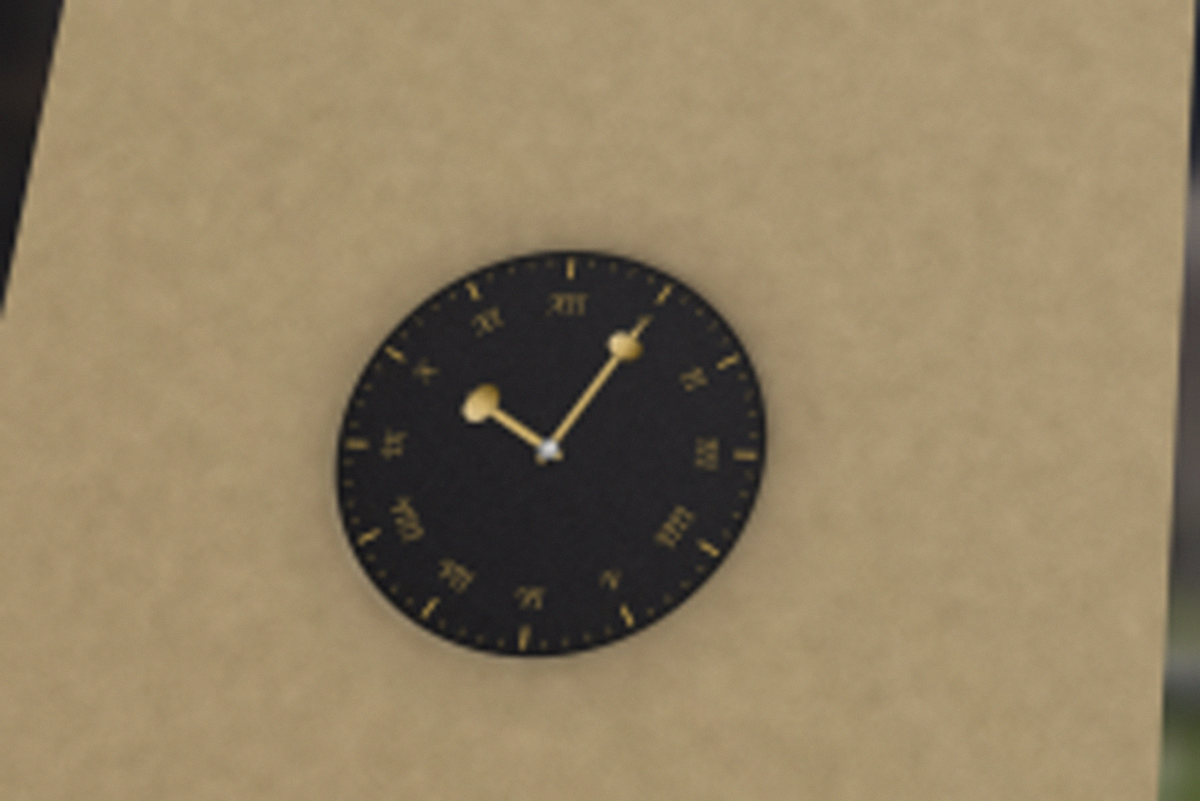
10:05
